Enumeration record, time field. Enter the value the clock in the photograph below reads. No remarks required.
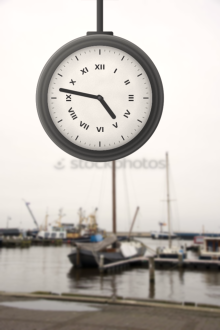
4:47
